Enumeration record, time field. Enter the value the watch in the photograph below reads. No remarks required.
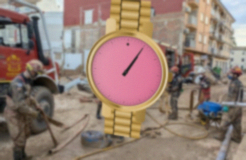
1:05
